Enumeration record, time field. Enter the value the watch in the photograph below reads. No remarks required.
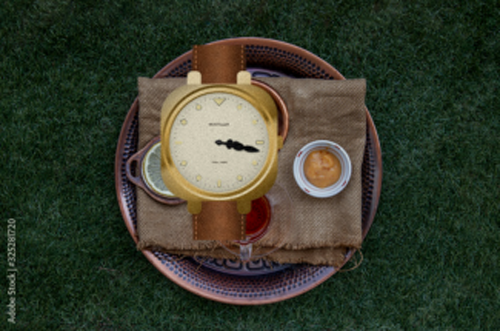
3:17
